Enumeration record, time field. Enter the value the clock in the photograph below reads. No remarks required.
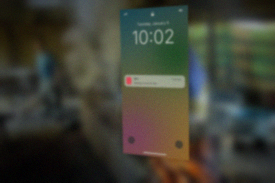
10:02
